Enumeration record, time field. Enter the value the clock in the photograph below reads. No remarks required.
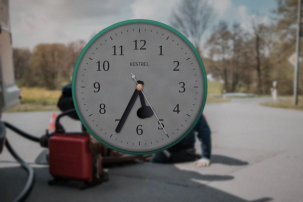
5:34:25
